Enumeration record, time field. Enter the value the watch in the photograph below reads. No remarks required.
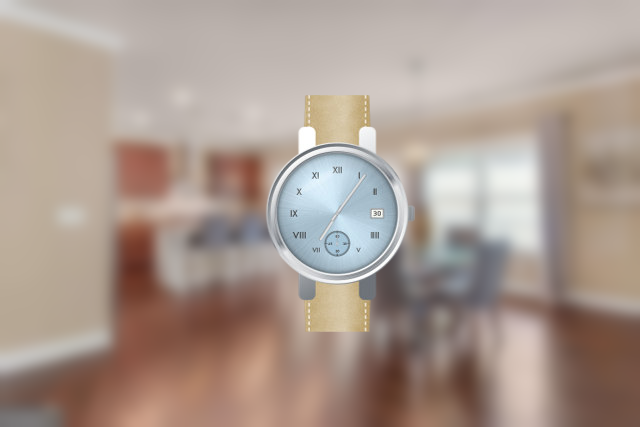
7:06
